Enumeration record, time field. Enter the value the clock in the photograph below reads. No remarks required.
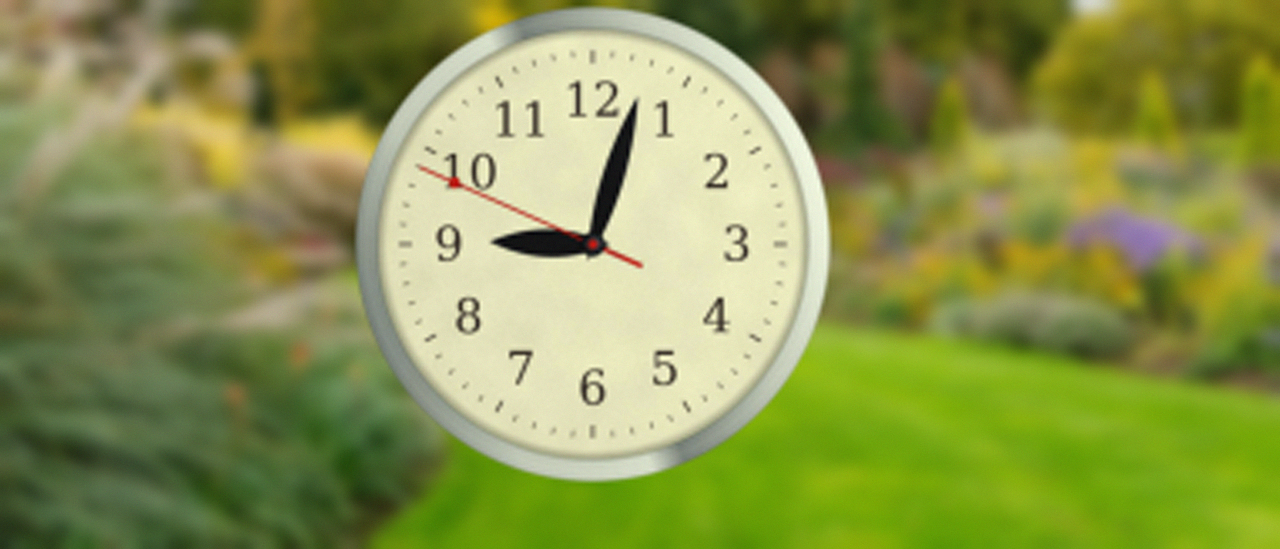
9:02:49
